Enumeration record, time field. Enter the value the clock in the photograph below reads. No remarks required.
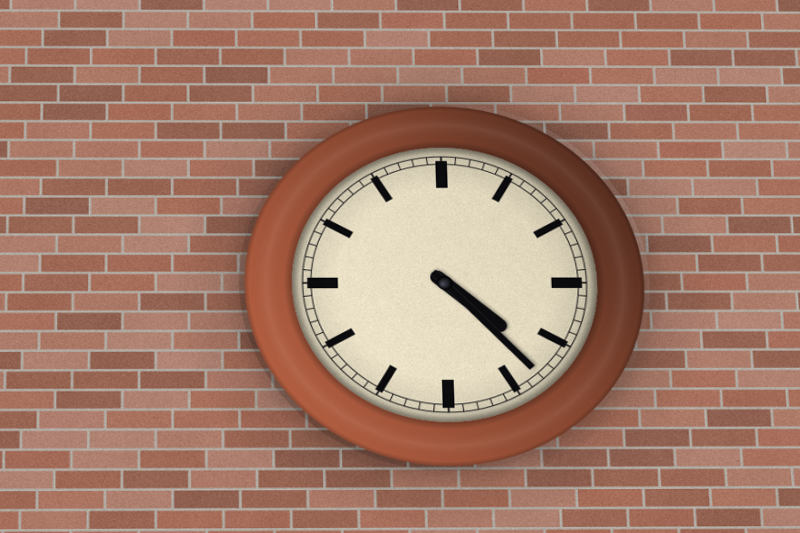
4:23
